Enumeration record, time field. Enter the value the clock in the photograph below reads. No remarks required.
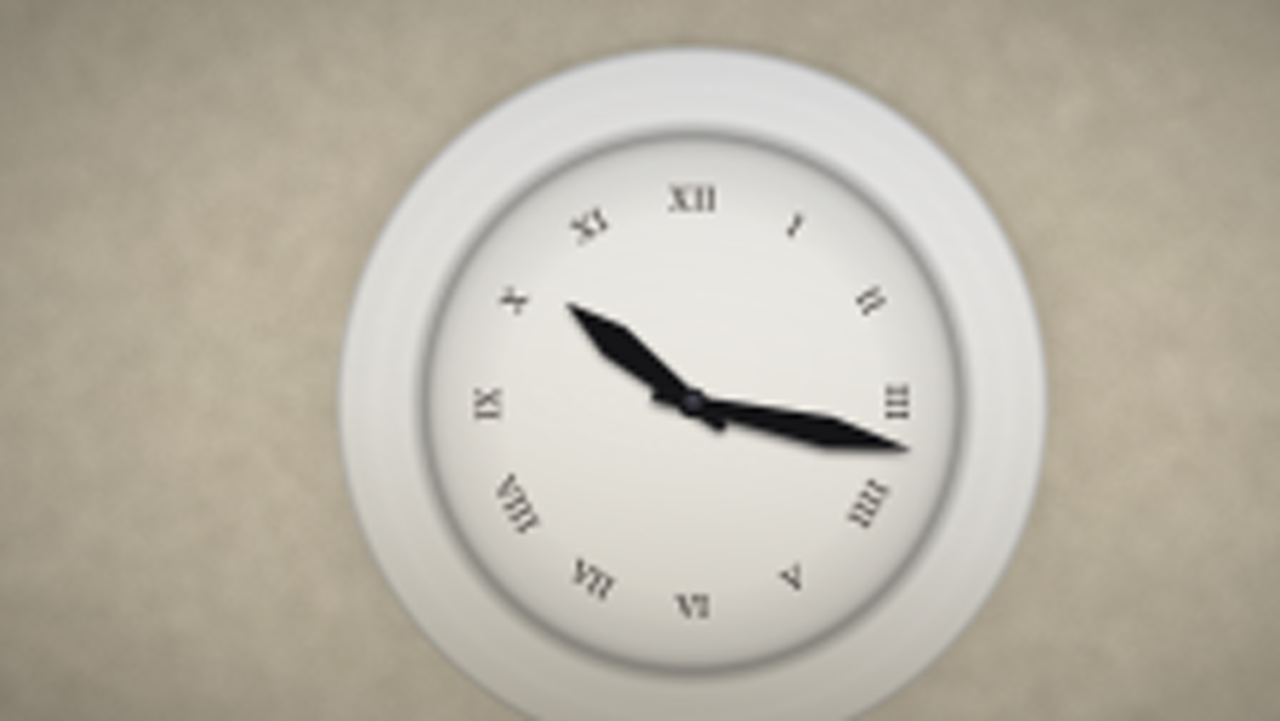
10:17
